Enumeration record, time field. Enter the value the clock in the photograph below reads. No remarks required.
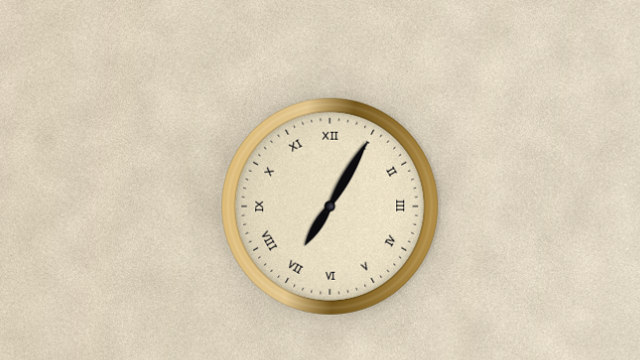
7:05
